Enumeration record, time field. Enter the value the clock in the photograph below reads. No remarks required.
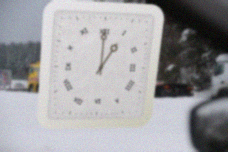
1:00
